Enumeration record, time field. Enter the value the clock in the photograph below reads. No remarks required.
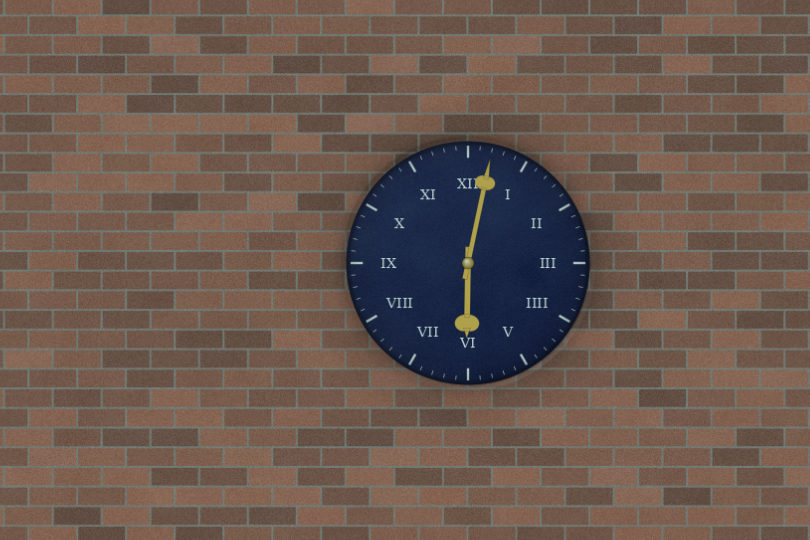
6:02
